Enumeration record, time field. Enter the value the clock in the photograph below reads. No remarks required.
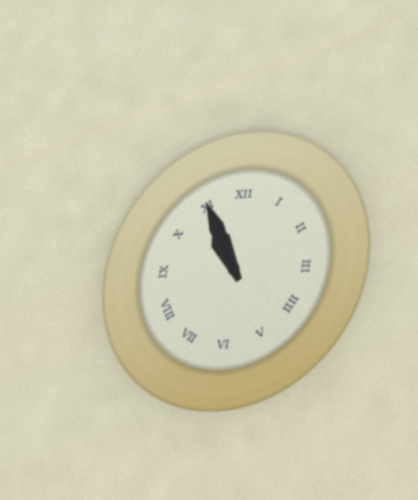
10:55
